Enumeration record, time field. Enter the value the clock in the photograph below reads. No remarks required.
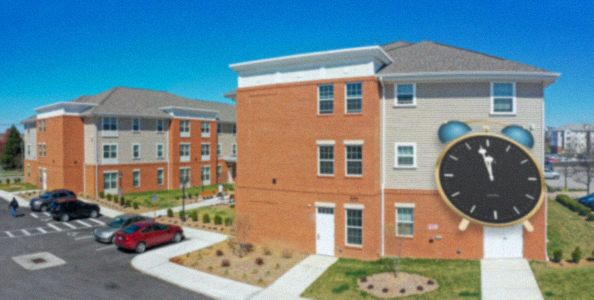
11:58
